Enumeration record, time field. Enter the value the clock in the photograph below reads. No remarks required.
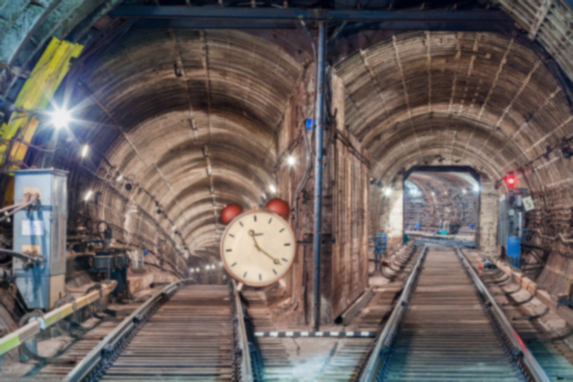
11:22
